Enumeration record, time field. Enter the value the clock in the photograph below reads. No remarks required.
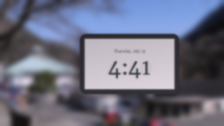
4:41
